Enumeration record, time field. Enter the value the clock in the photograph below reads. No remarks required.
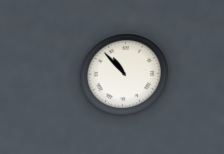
10:53
